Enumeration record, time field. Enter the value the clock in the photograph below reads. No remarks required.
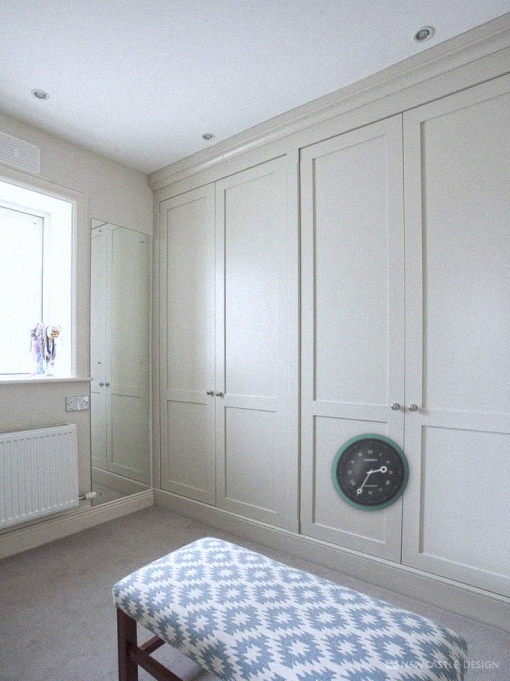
2:35
